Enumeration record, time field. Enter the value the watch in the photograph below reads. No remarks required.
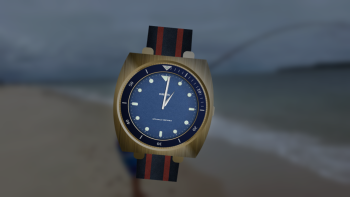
1:01
